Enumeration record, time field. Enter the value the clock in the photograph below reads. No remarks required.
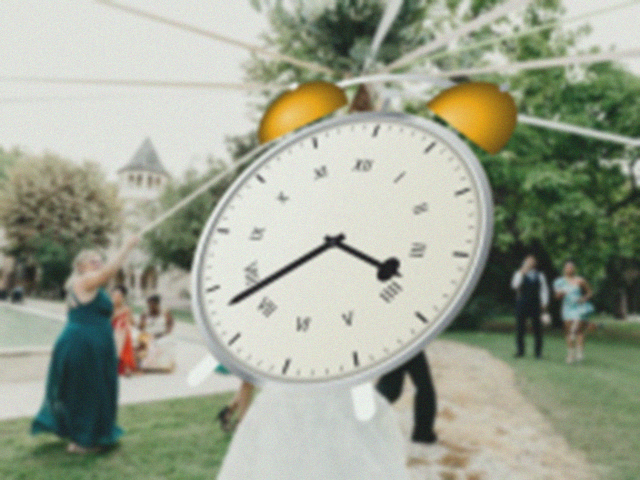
3:38
